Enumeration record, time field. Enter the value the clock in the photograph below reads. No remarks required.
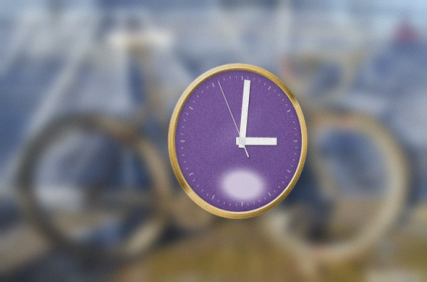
3:00:56
